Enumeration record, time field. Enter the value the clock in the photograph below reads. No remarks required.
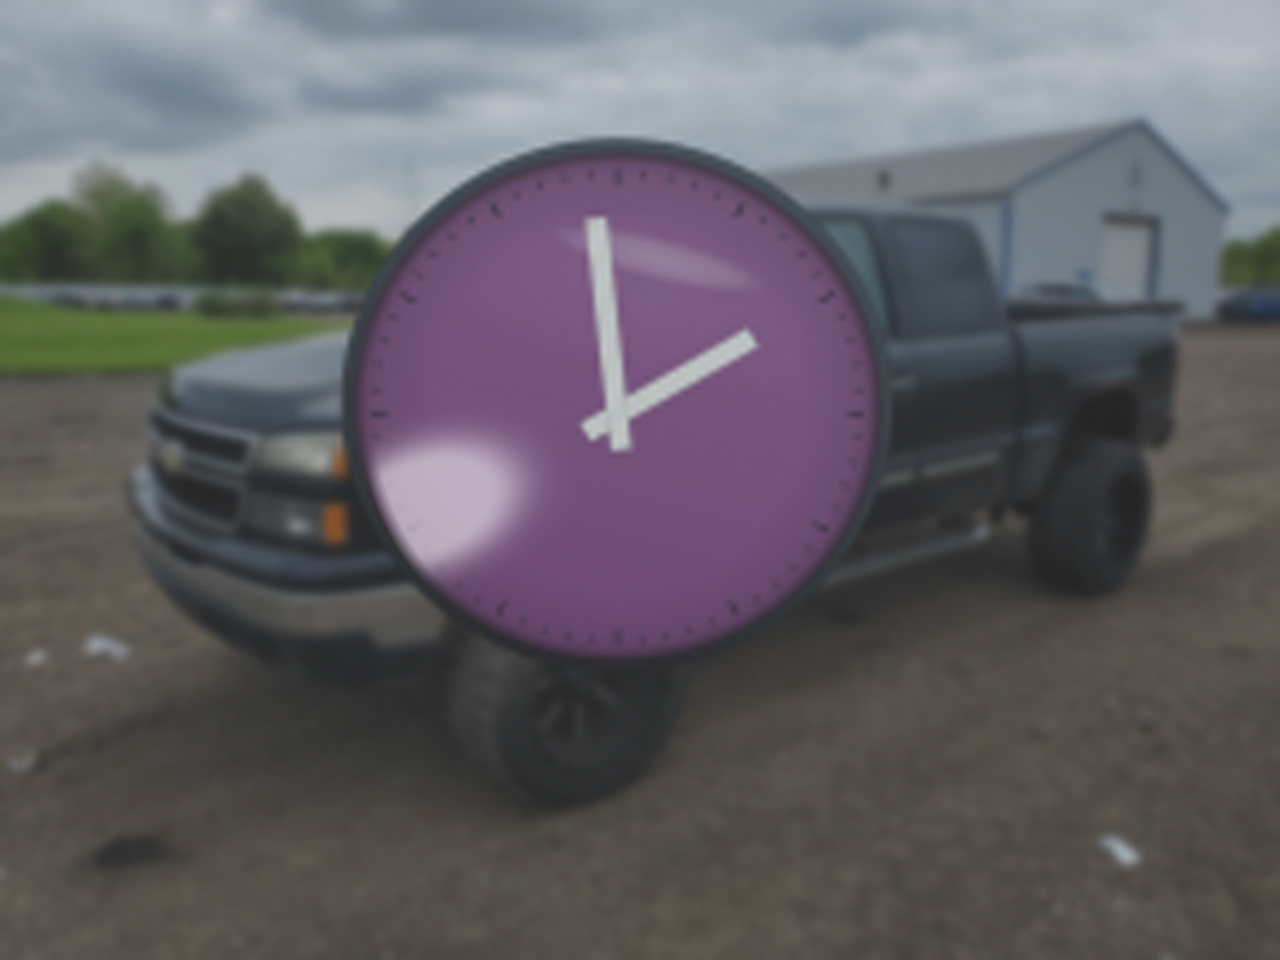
1:59
